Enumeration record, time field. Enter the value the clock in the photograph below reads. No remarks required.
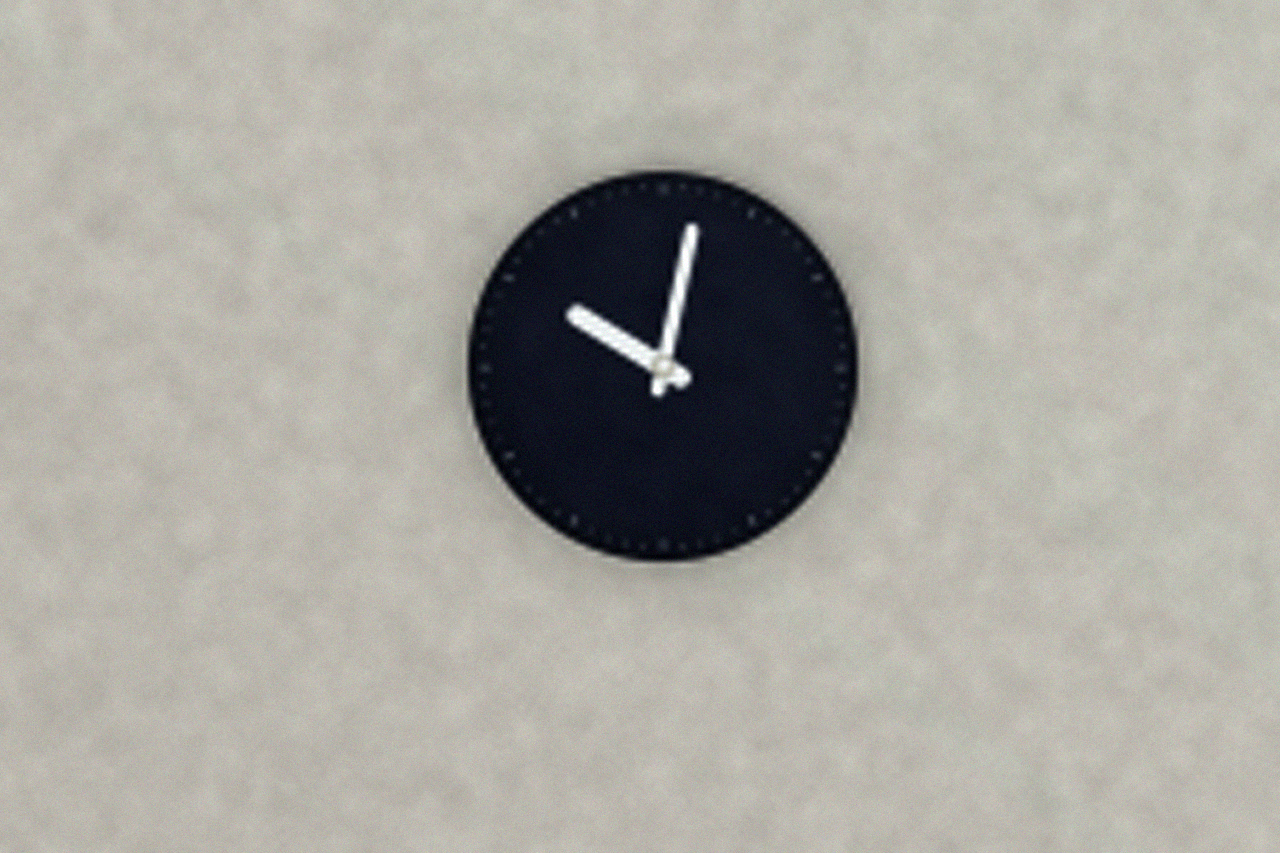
10:02
